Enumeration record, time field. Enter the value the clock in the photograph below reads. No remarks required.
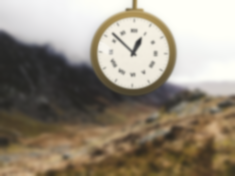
12:52
